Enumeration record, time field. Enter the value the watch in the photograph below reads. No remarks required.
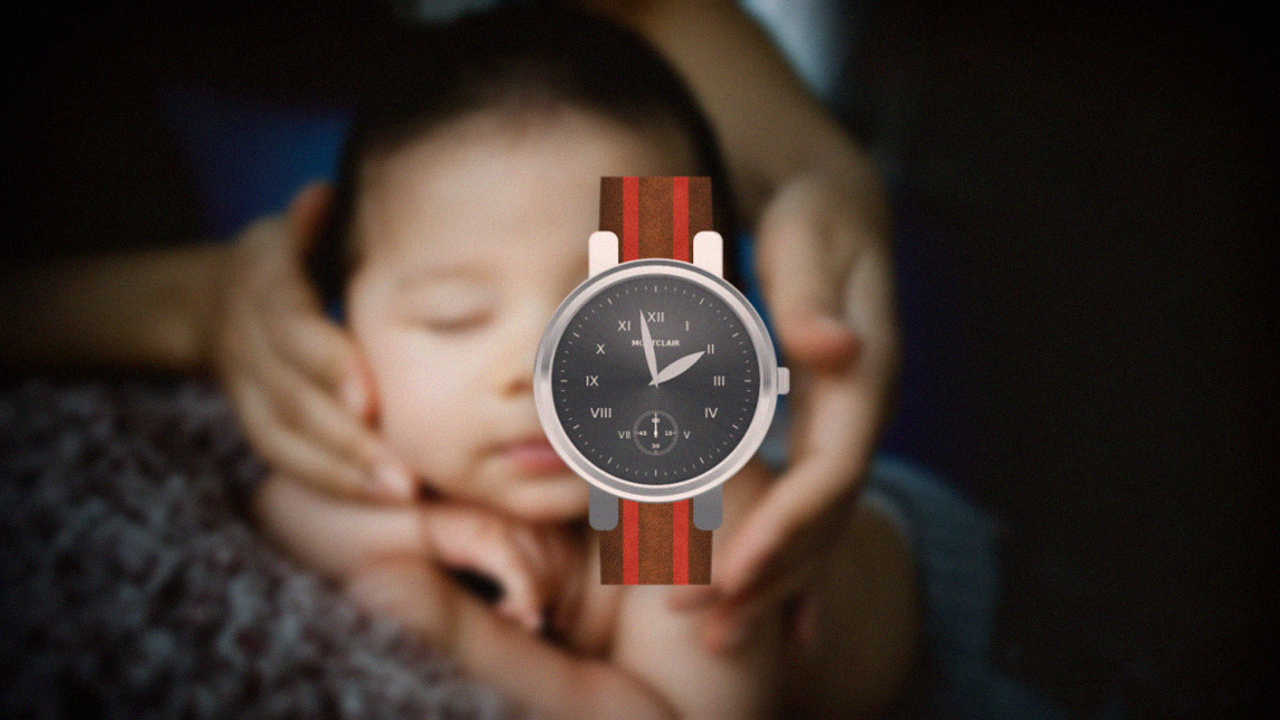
1:58
